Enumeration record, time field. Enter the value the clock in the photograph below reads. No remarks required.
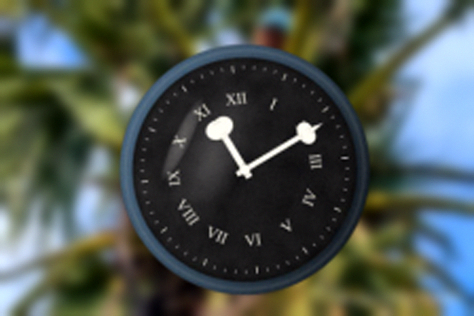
11:11
